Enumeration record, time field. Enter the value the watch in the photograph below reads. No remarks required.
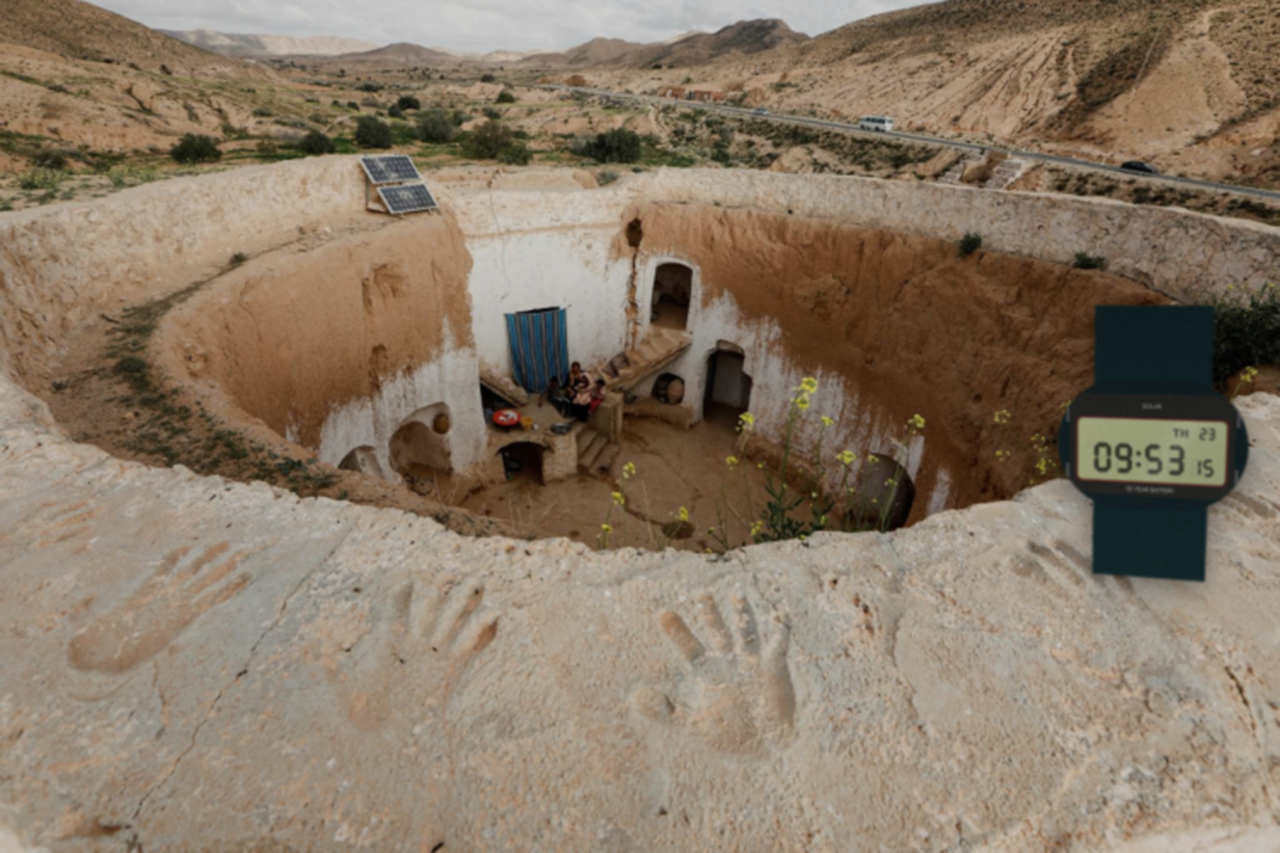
9:53:15
